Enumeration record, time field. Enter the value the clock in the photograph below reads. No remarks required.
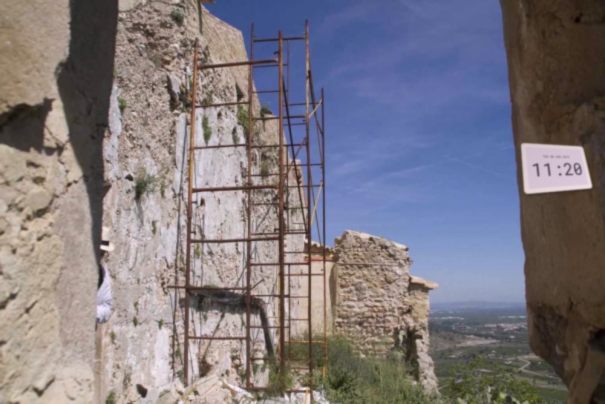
11:20
